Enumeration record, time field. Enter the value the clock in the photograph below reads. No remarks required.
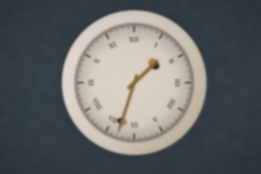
1:33
